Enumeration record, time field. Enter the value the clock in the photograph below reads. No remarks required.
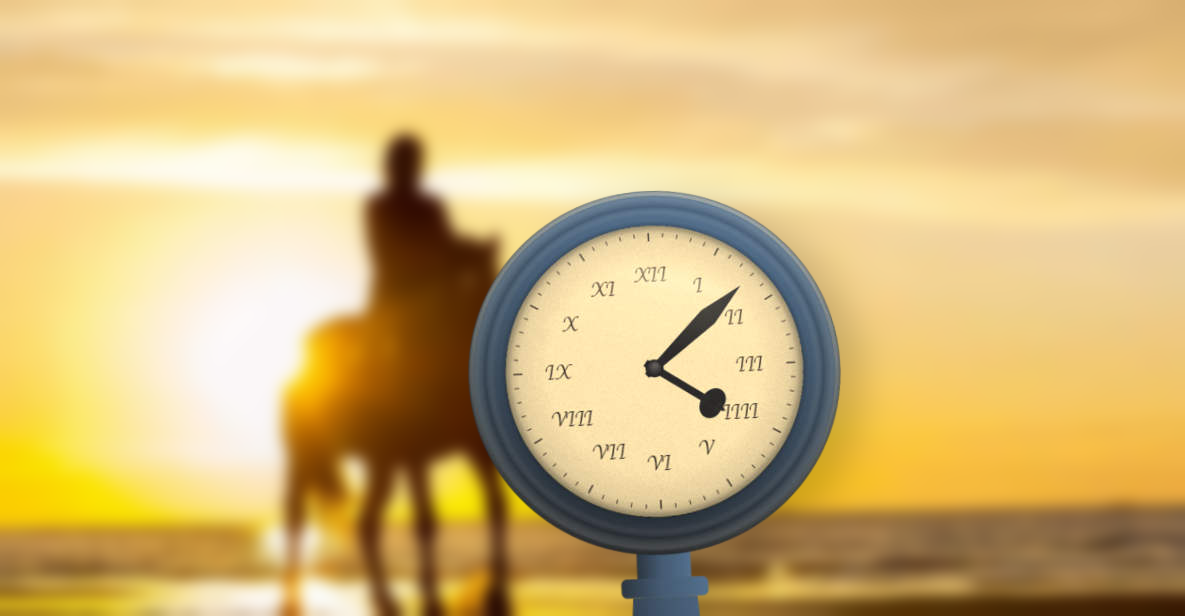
4:08
